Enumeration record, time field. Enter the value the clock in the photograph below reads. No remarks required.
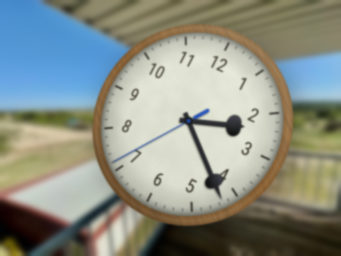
2:21:36
